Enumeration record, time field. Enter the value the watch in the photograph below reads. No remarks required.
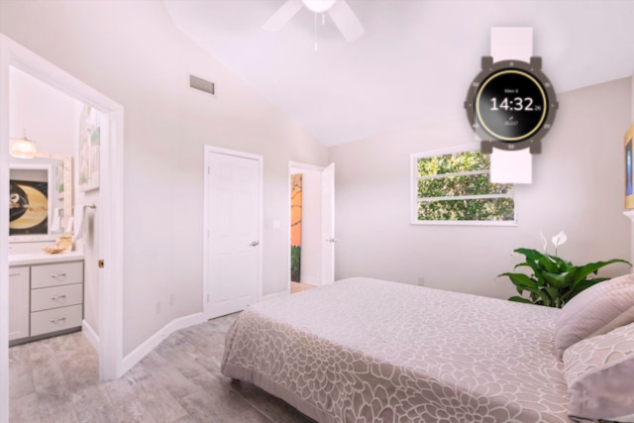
14:32
